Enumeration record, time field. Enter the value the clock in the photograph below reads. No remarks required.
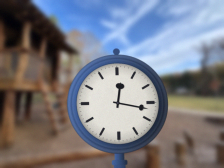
12:17
